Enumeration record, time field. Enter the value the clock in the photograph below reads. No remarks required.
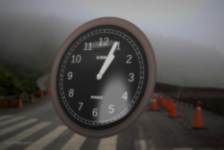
1:04
